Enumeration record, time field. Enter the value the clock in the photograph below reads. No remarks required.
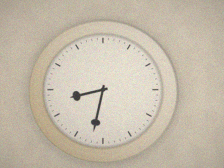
8:32
